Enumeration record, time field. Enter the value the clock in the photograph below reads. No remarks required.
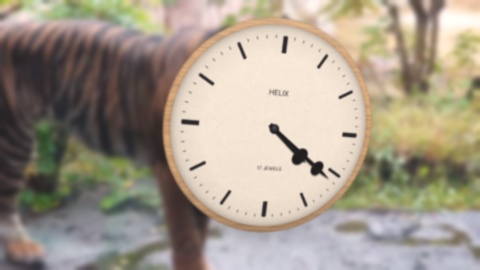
4:21
